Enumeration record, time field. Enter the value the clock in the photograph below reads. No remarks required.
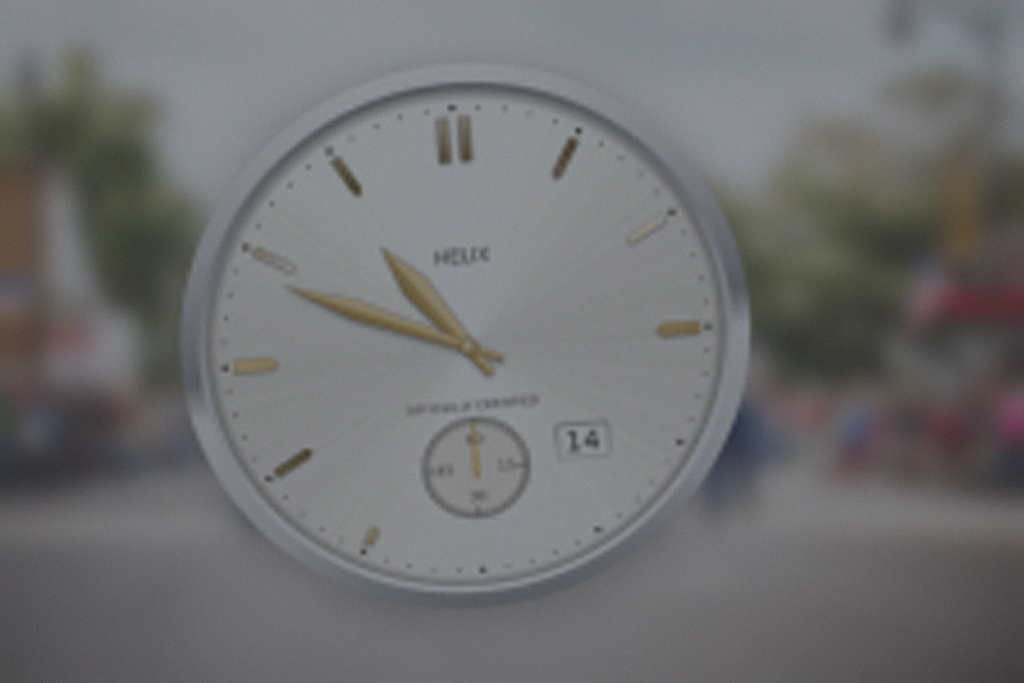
10:49
